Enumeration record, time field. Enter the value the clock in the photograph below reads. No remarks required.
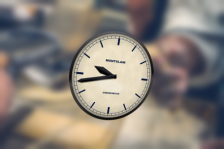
9:43
